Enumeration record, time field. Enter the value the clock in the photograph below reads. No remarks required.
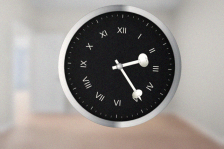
2:24
